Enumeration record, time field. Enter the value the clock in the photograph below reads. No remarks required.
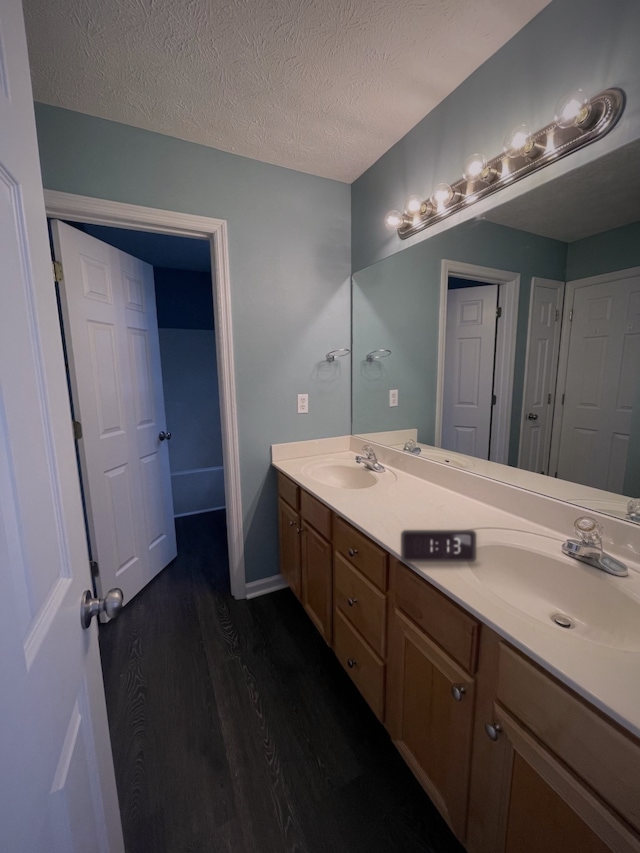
1:13
